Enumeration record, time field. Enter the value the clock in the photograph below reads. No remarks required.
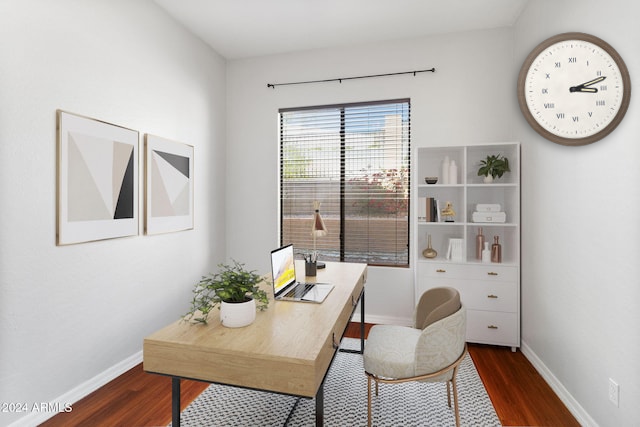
3:12
